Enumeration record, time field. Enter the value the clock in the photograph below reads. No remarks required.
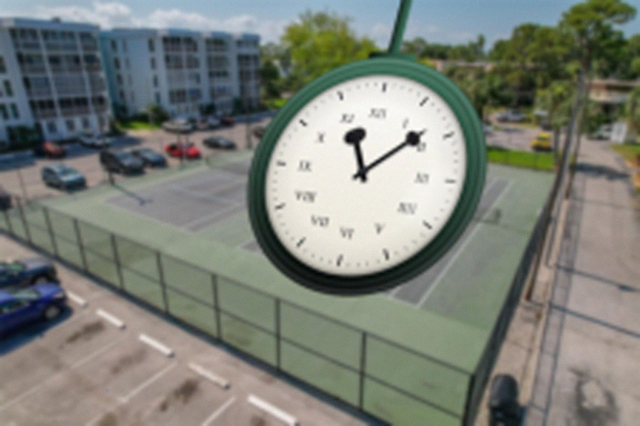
11:08
